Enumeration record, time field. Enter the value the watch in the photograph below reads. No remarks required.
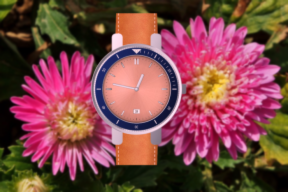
12:47
